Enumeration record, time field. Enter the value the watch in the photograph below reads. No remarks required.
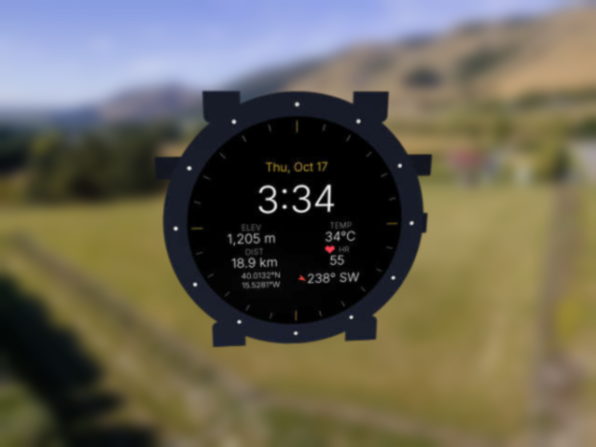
3:34
